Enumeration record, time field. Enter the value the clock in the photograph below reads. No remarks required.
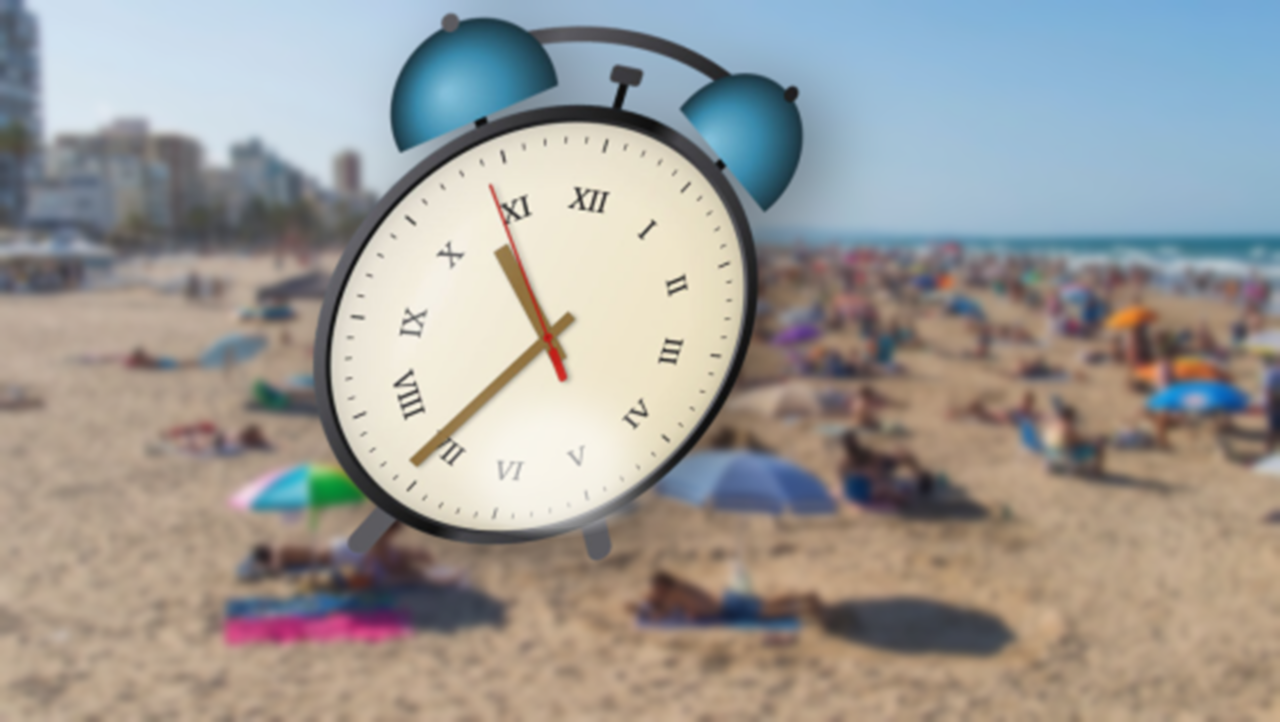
10:35:54
